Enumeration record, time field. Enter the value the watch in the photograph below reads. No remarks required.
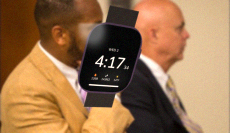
4:17
